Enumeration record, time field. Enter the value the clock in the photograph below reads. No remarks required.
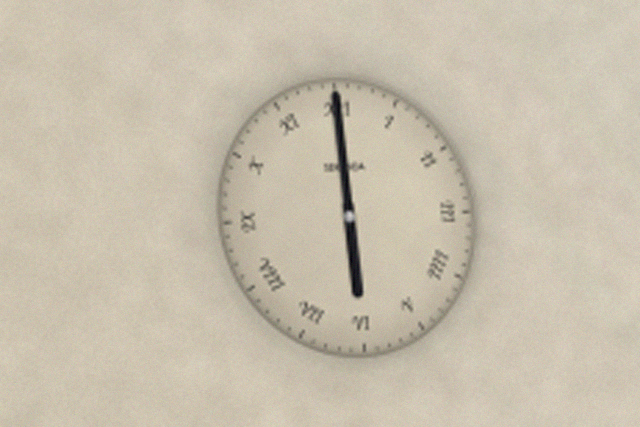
6:00
